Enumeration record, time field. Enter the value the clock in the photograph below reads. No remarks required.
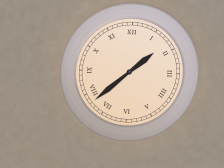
1:38
